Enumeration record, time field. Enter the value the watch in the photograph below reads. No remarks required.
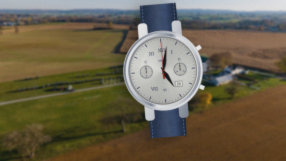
5:02
